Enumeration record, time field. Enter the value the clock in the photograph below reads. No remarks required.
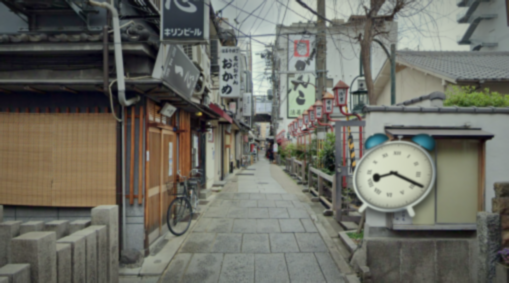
8:19
